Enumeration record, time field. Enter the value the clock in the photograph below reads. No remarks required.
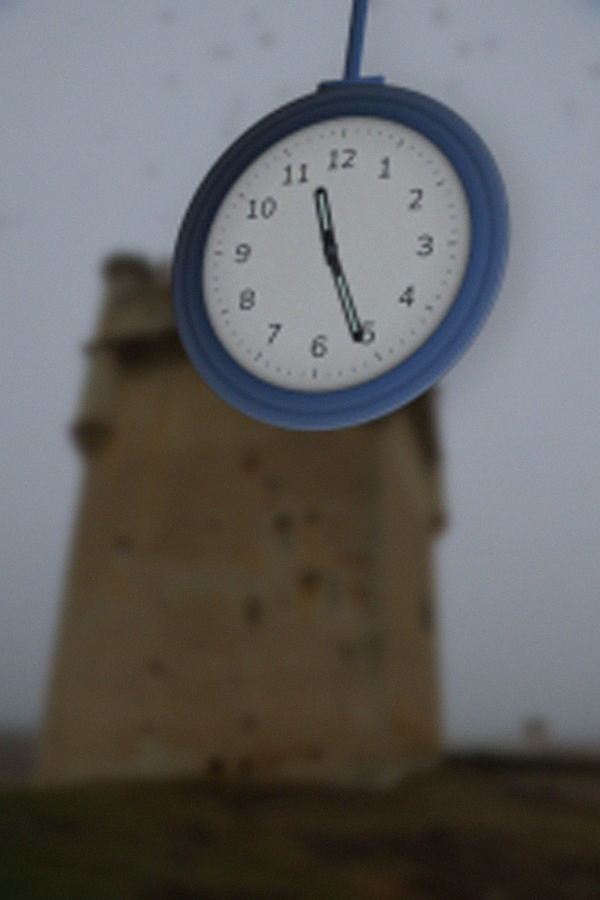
11:26
